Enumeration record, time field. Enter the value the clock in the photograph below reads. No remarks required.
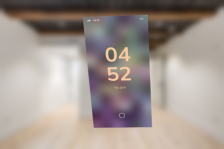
4:52
